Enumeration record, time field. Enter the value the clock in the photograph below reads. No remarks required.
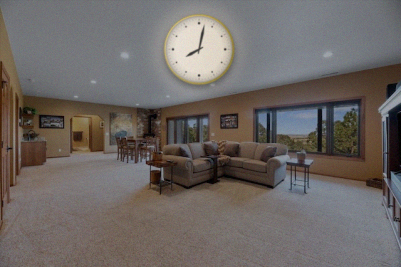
8:02
